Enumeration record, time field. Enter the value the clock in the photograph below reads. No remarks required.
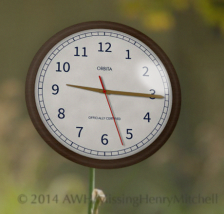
9:15:27
